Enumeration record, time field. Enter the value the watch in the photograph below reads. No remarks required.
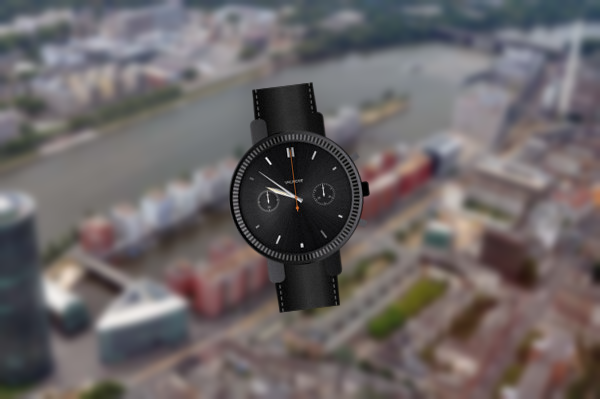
9:52
